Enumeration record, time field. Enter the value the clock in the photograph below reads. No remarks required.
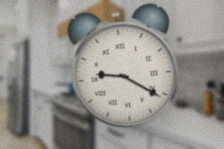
9:21
